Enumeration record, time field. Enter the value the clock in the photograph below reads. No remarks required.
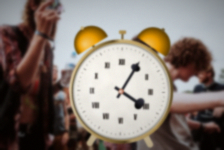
4:05
